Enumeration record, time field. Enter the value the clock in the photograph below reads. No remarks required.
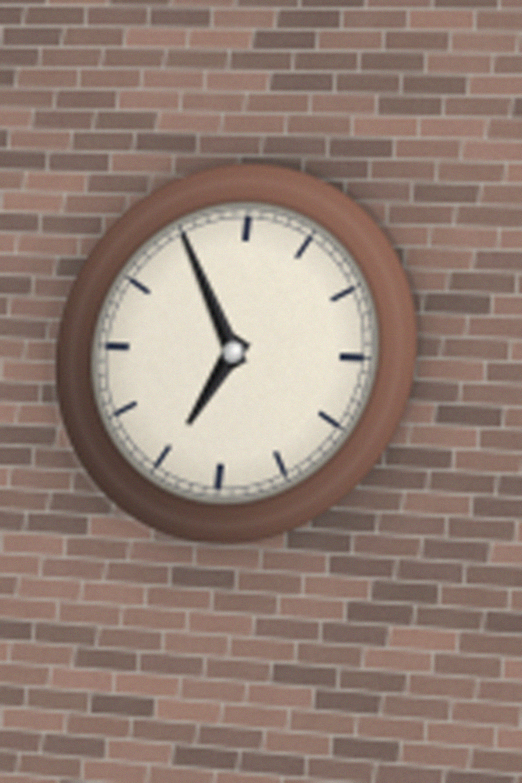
6:55
